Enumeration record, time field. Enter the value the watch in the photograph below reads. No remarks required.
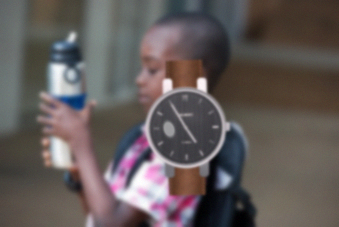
4:55
